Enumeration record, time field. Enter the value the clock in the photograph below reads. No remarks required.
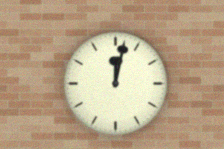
12:02
